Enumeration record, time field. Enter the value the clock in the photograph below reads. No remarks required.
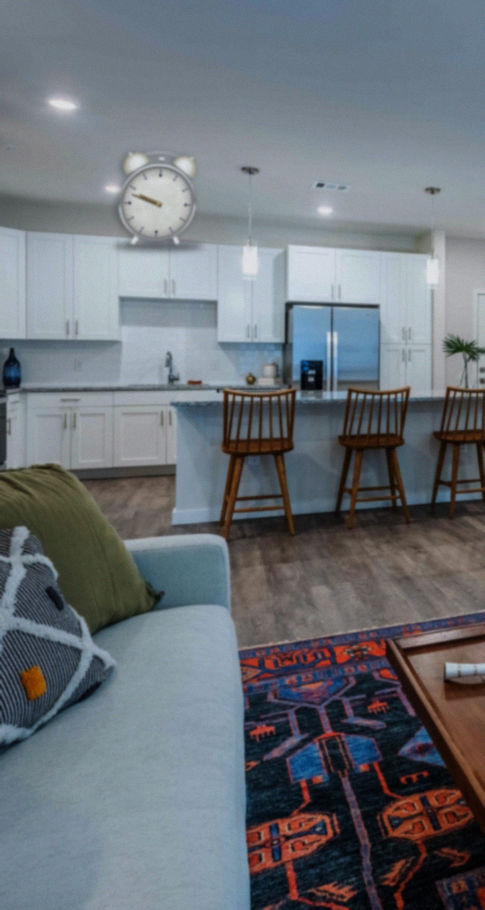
9:48
